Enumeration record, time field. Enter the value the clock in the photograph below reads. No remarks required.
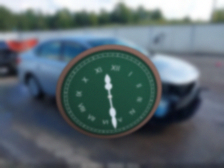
11:27
